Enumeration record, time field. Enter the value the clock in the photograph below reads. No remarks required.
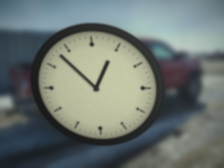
12:53
